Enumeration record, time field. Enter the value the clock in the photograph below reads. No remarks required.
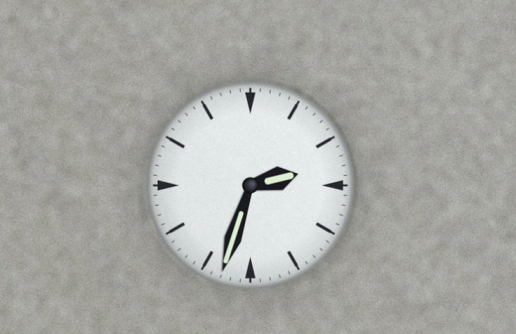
2:33
